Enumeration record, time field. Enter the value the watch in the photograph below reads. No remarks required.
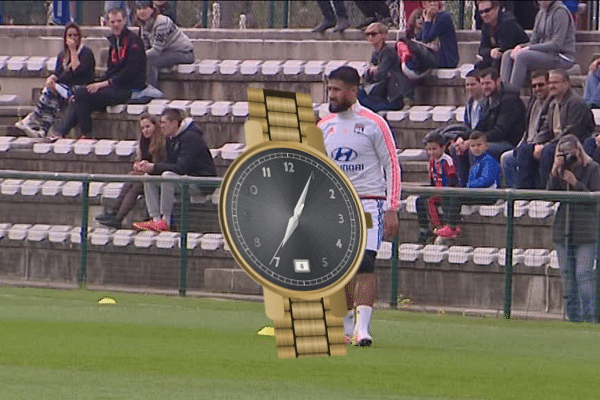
7:04:36
